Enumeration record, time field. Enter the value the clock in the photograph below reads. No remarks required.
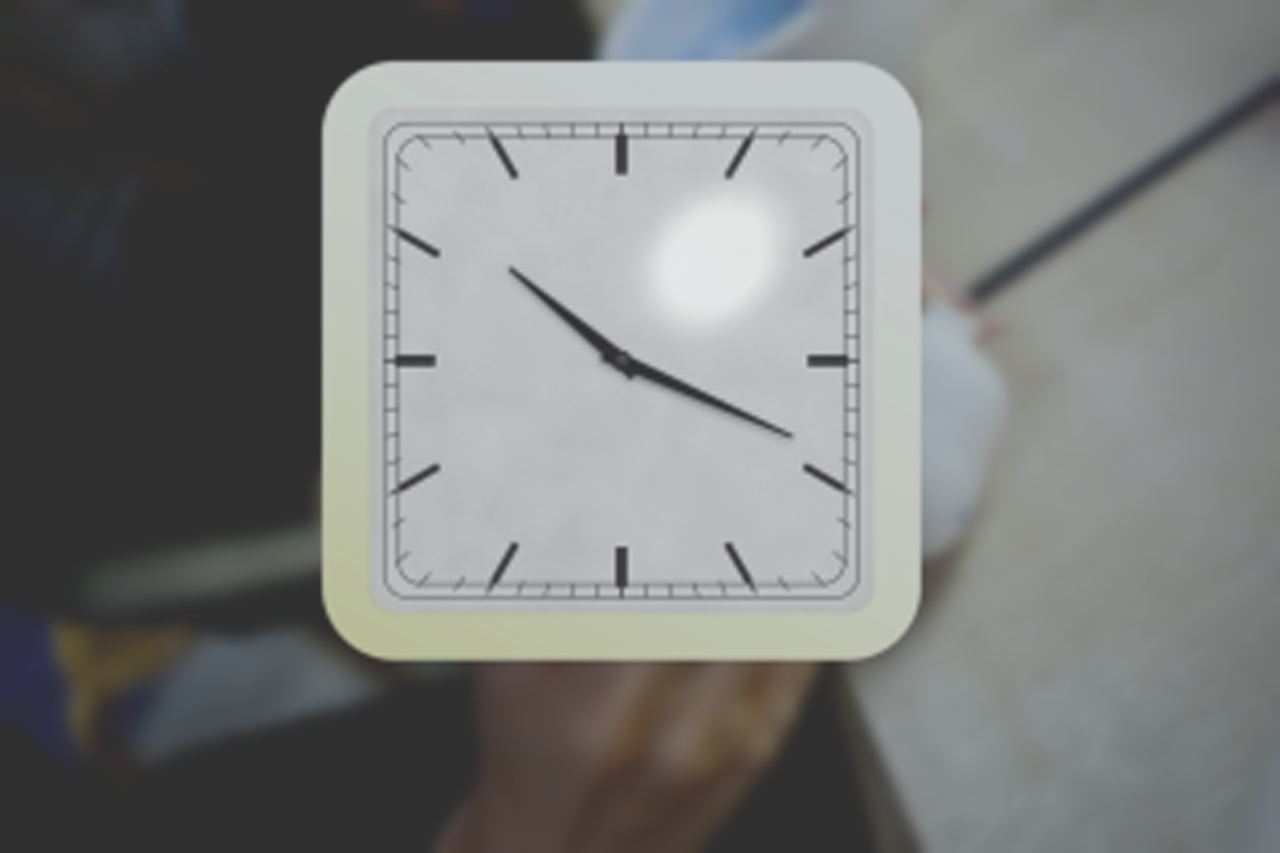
10:19
